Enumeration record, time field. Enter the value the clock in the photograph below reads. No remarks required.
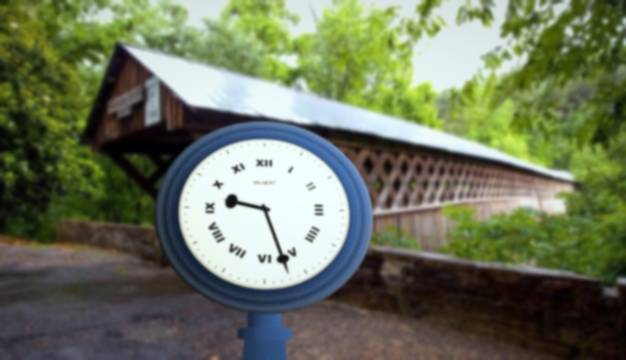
9:27
